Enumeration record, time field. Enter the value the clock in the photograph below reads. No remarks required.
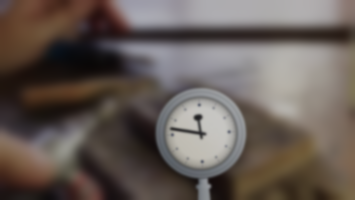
11:47
